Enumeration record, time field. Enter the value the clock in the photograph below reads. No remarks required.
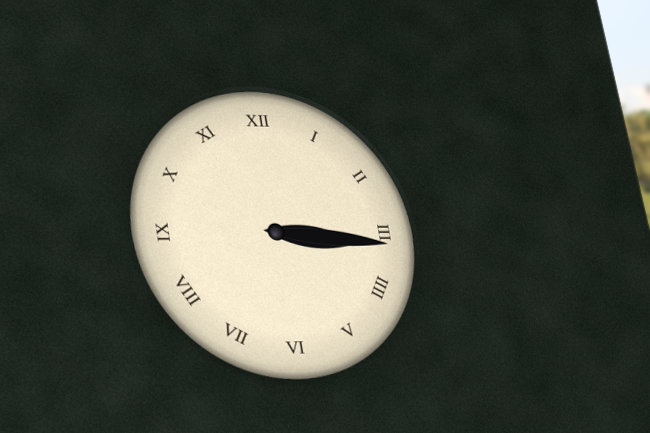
3:16
